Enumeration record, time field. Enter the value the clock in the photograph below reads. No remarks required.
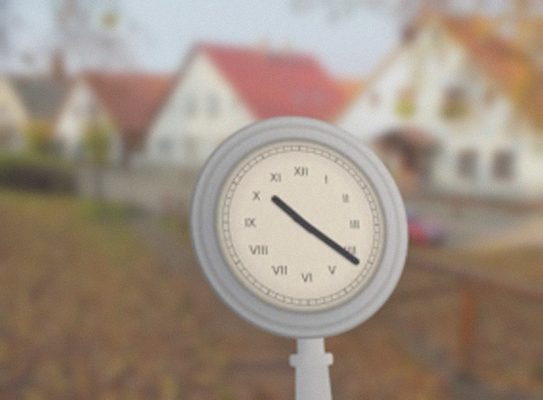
10:21
